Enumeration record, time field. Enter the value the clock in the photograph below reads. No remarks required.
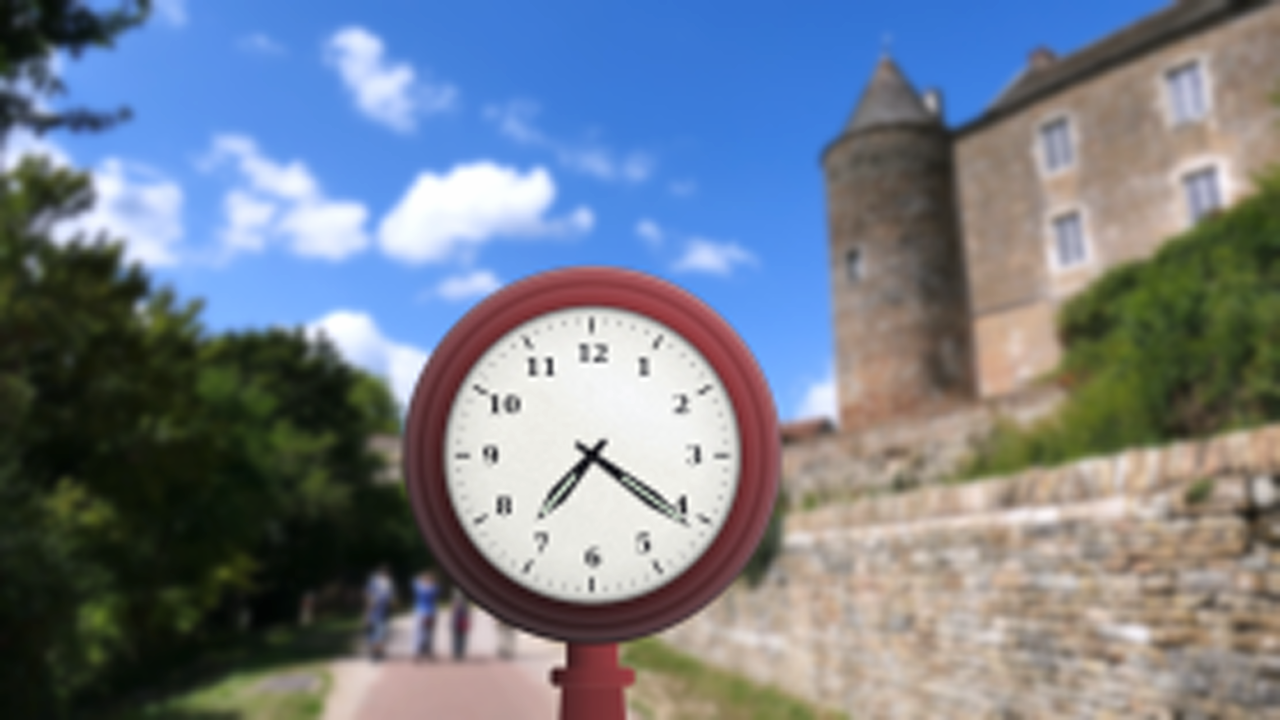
7:21
